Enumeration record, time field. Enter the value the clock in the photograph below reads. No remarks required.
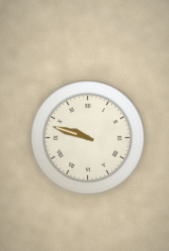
9:48
